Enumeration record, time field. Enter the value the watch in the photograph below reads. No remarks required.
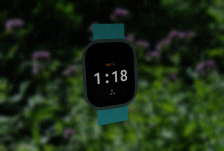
1:18
